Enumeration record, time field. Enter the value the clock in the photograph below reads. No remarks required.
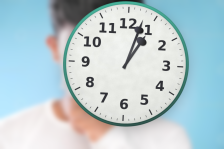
1:03
